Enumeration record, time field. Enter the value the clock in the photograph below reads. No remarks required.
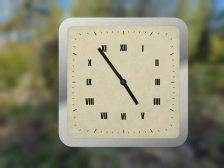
4:54
